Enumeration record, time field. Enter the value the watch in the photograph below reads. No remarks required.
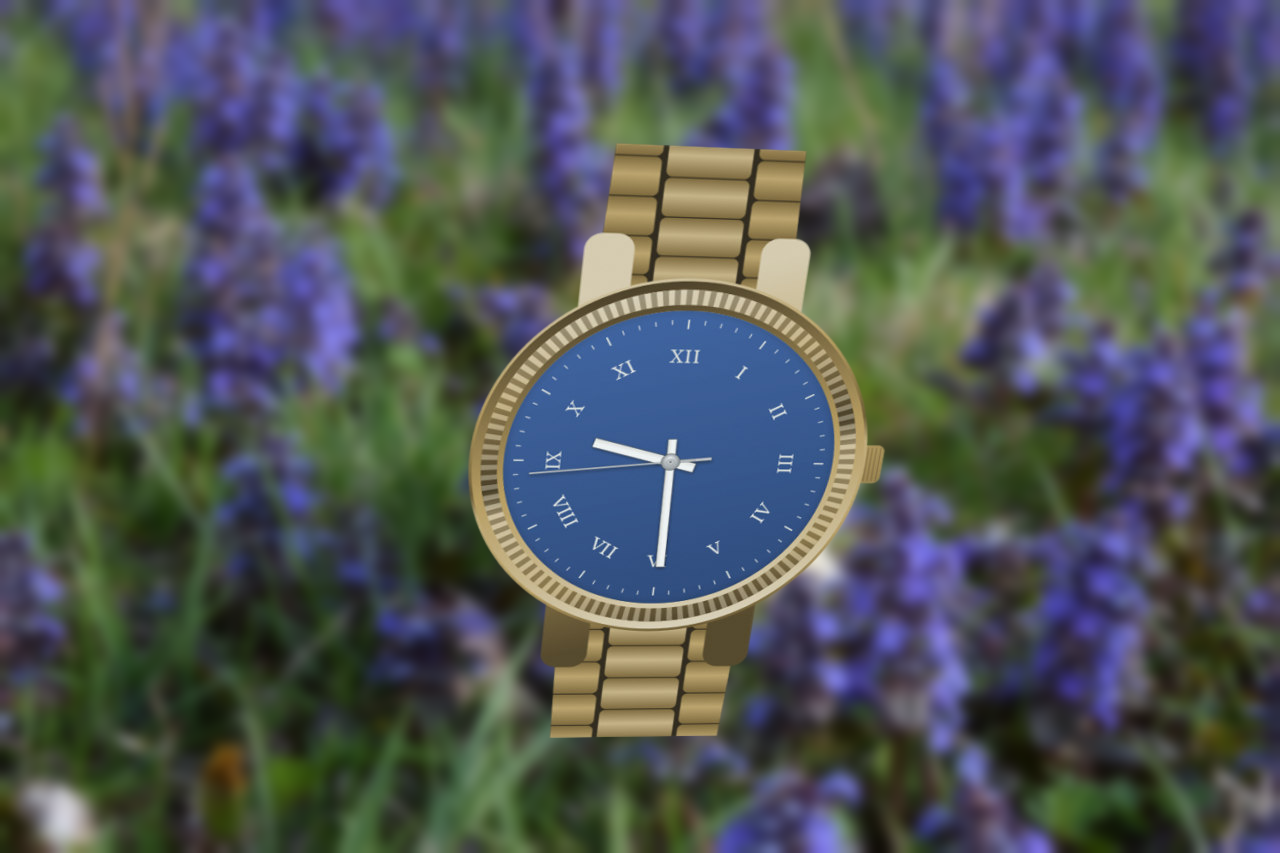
9:29:44
